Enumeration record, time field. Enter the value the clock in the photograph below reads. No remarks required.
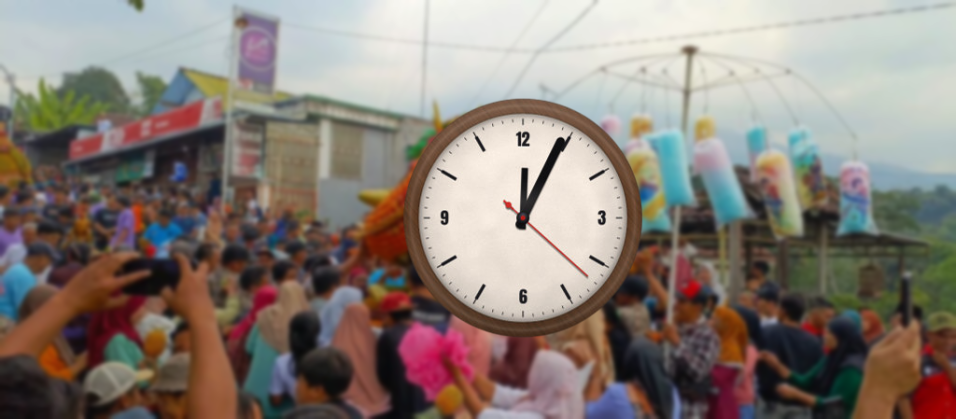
12:04:22
